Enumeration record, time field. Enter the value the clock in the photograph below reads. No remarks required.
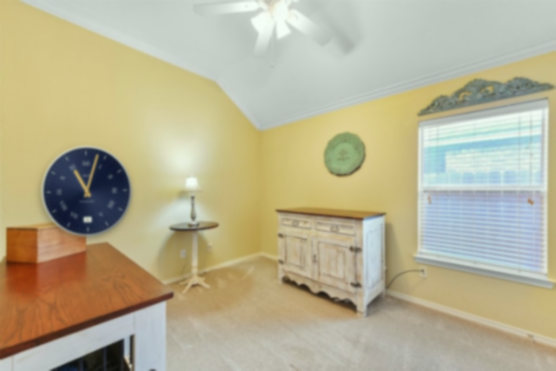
11:03
